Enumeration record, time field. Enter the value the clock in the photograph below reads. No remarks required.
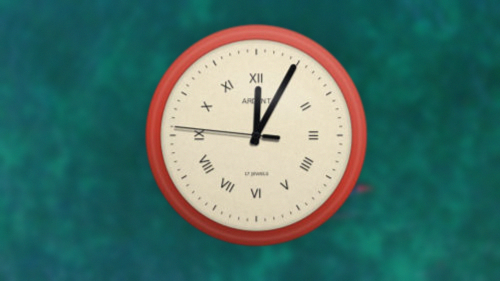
12:04:46
